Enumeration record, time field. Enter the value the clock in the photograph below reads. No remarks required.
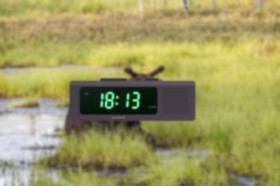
18:13
